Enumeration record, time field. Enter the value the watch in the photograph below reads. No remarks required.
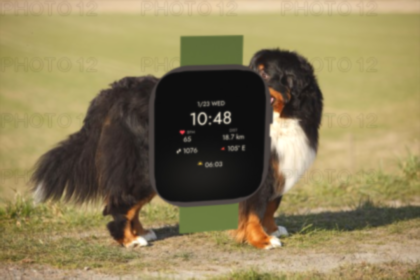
10:48
